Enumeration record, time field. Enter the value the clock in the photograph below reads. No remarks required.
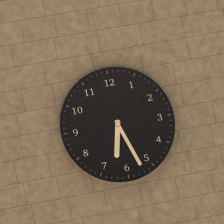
6:27
